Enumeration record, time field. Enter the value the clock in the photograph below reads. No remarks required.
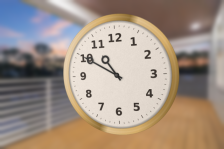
10:50
